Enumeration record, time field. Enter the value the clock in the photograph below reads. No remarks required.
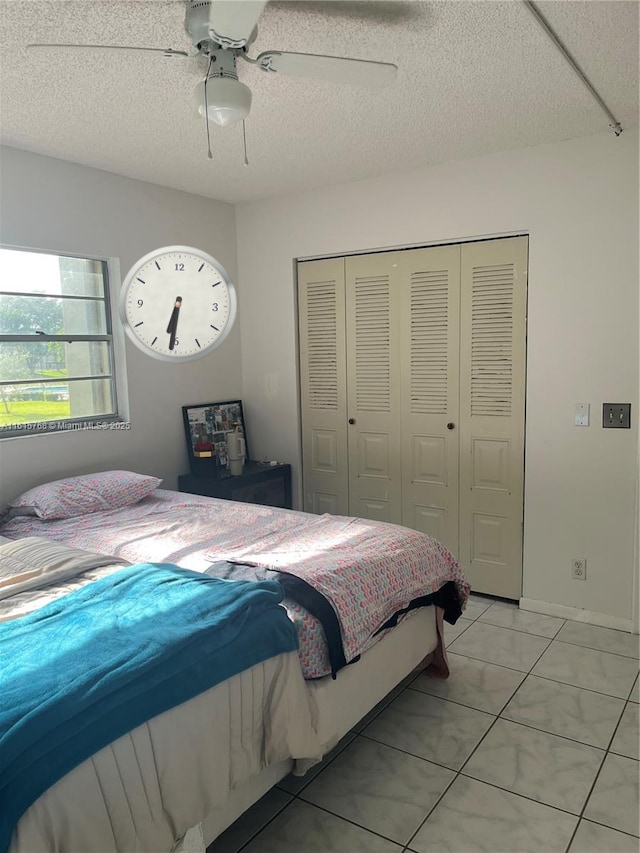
6:31
